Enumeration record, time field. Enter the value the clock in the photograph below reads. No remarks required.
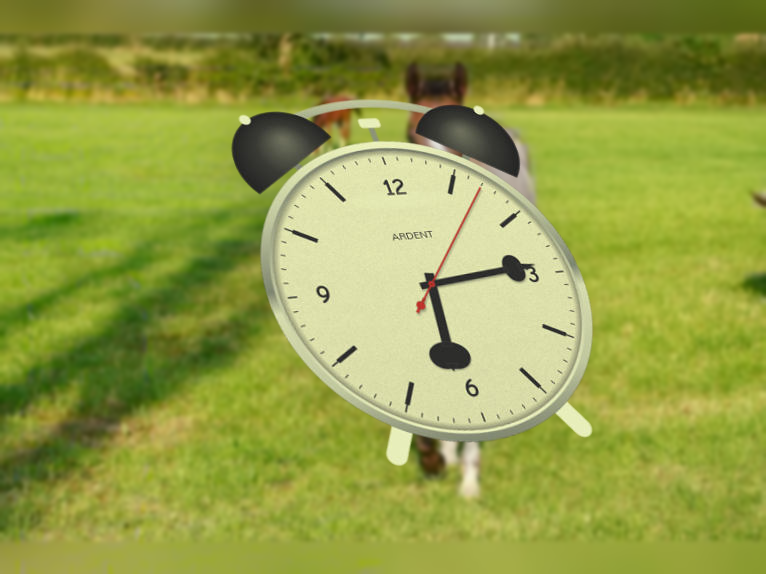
6:14:07
